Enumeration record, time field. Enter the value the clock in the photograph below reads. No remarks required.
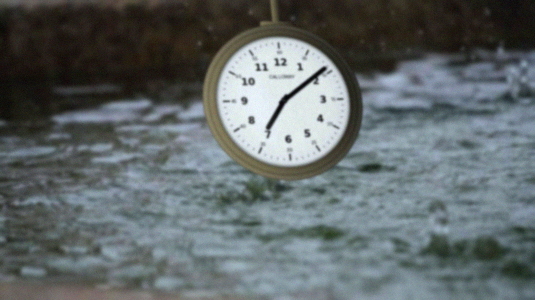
7:09
